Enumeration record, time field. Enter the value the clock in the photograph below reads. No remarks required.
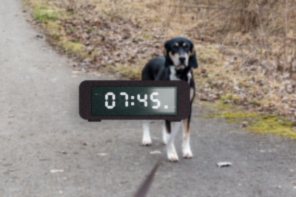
7:45
